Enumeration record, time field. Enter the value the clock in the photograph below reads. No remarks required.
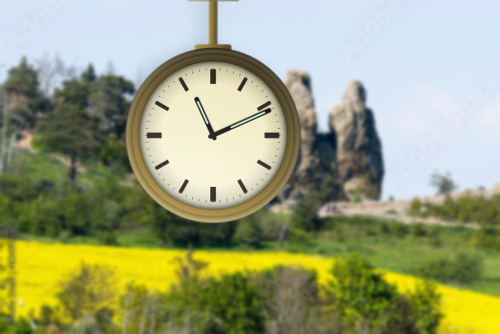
11:11
